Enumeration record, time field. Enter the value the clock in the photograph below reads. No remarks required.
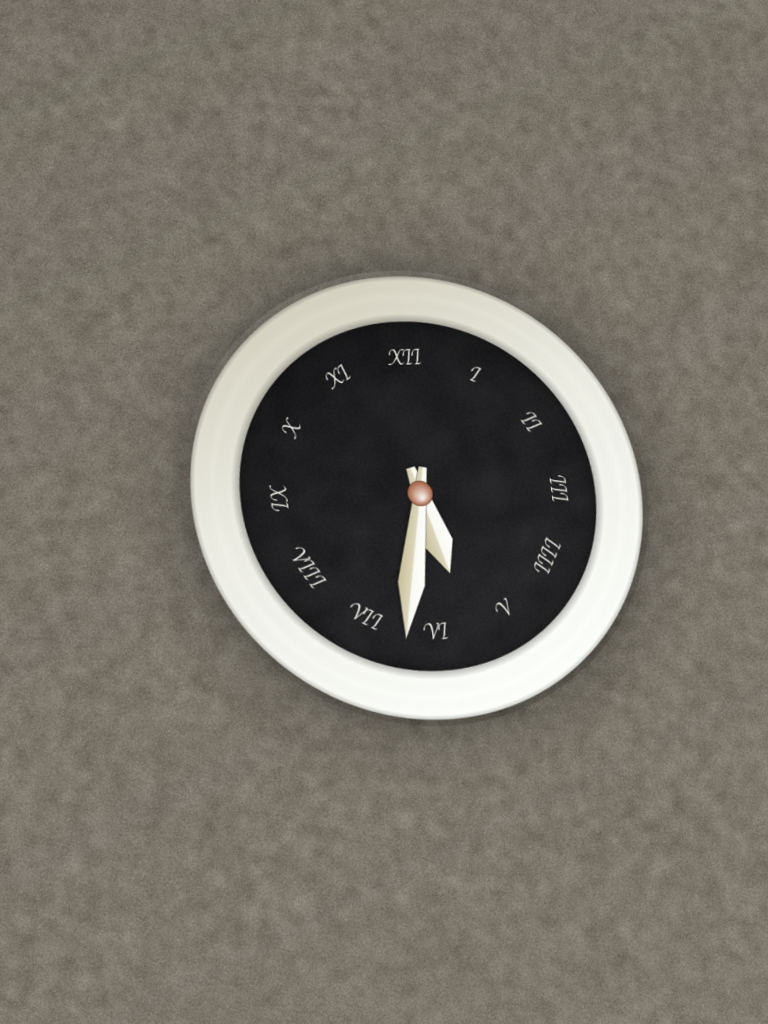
5:32
